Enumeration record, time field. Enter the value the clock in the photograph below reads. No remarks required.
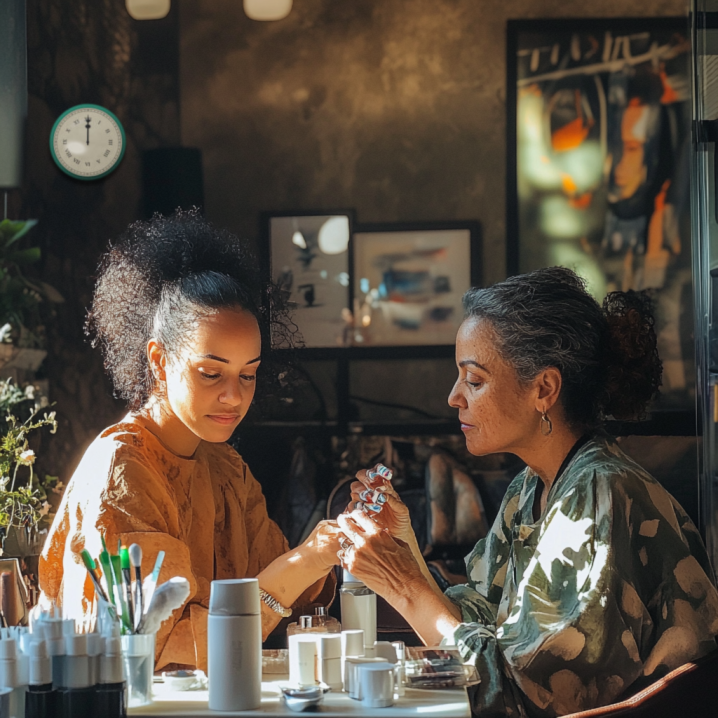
12:00
